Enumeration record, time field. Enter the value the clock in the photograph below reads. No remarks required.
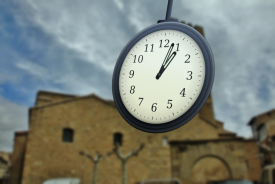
1:03
